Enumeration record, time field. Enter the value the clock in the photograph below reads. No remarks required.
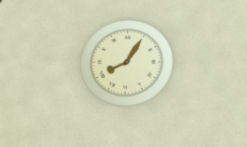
8:05
